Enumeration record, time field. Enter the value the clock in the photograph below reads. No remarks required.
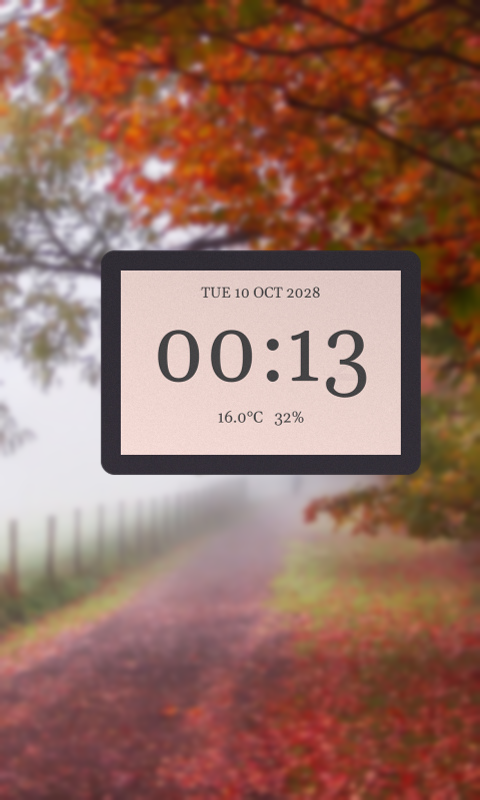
0:13
